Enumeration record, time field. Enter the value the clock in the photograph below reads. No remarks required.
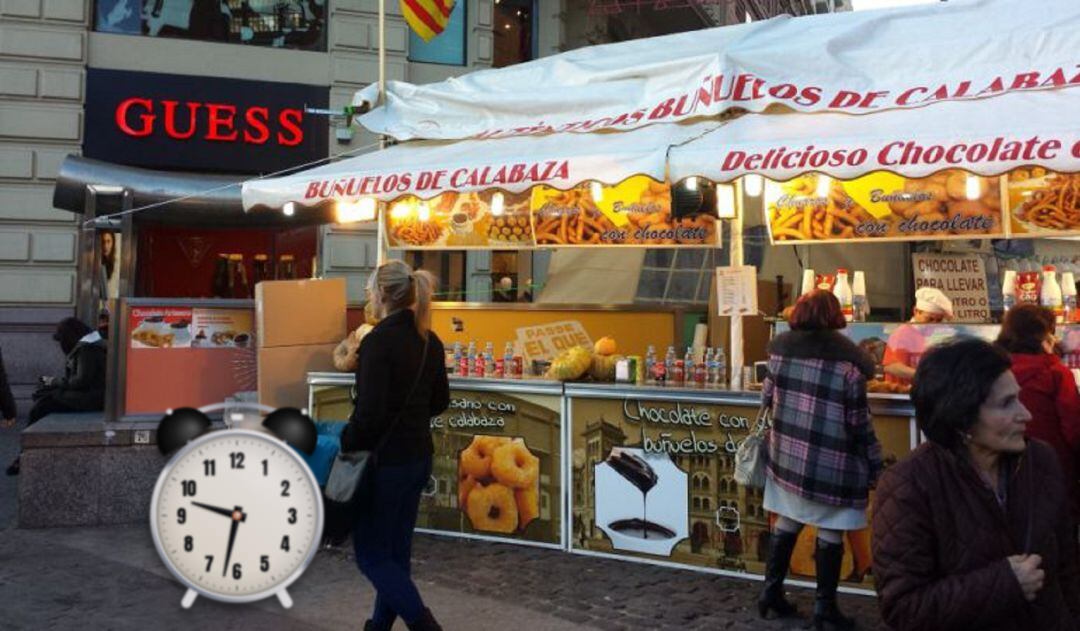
9:32
